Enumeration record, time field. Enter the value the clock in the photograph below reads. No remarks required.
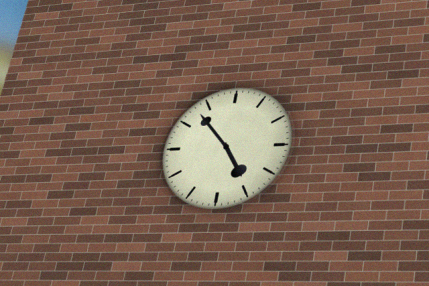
4:53
